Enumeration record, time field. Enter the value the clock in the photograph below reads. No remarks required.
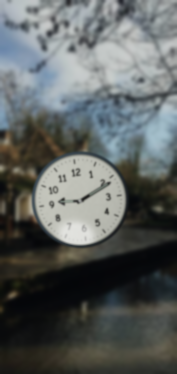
9:11
